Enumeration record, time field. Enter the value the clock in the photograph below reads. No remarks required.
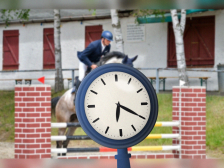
6:20
